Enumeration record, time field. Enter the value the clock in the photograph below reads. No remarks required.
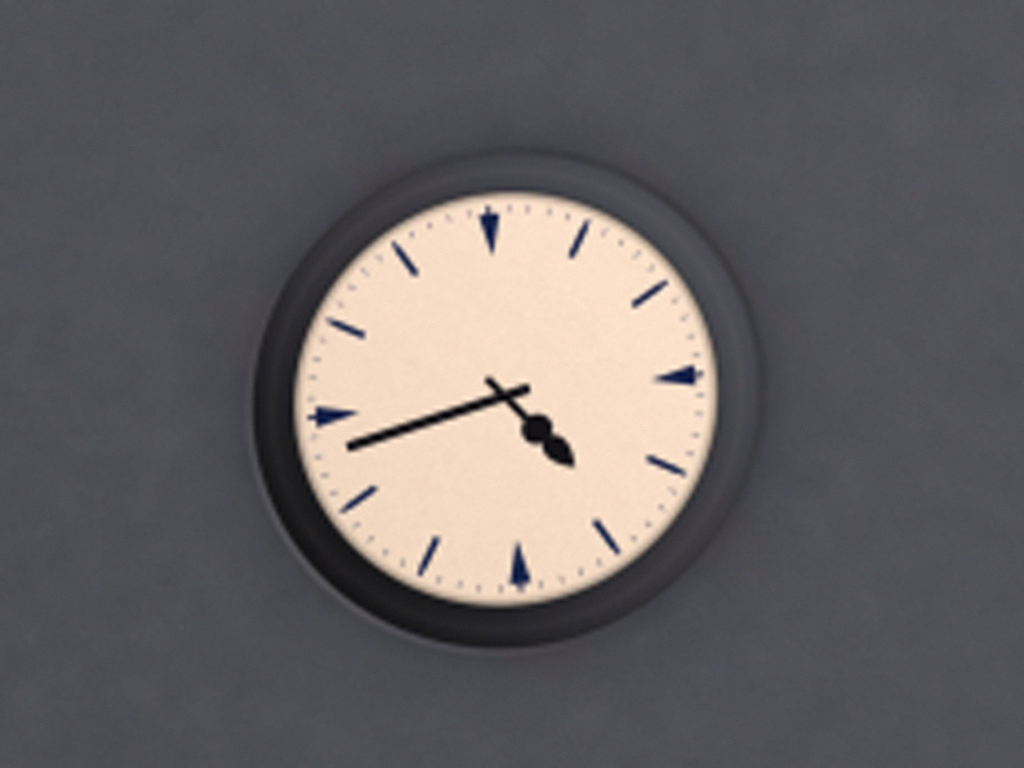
4:43
